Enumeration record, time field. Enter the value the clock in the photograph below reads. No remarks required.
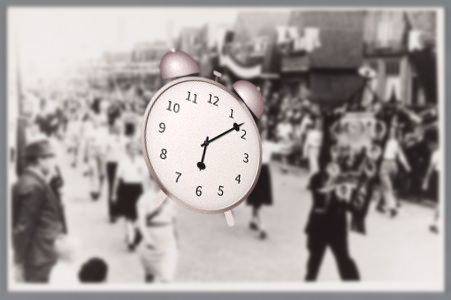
6:08
